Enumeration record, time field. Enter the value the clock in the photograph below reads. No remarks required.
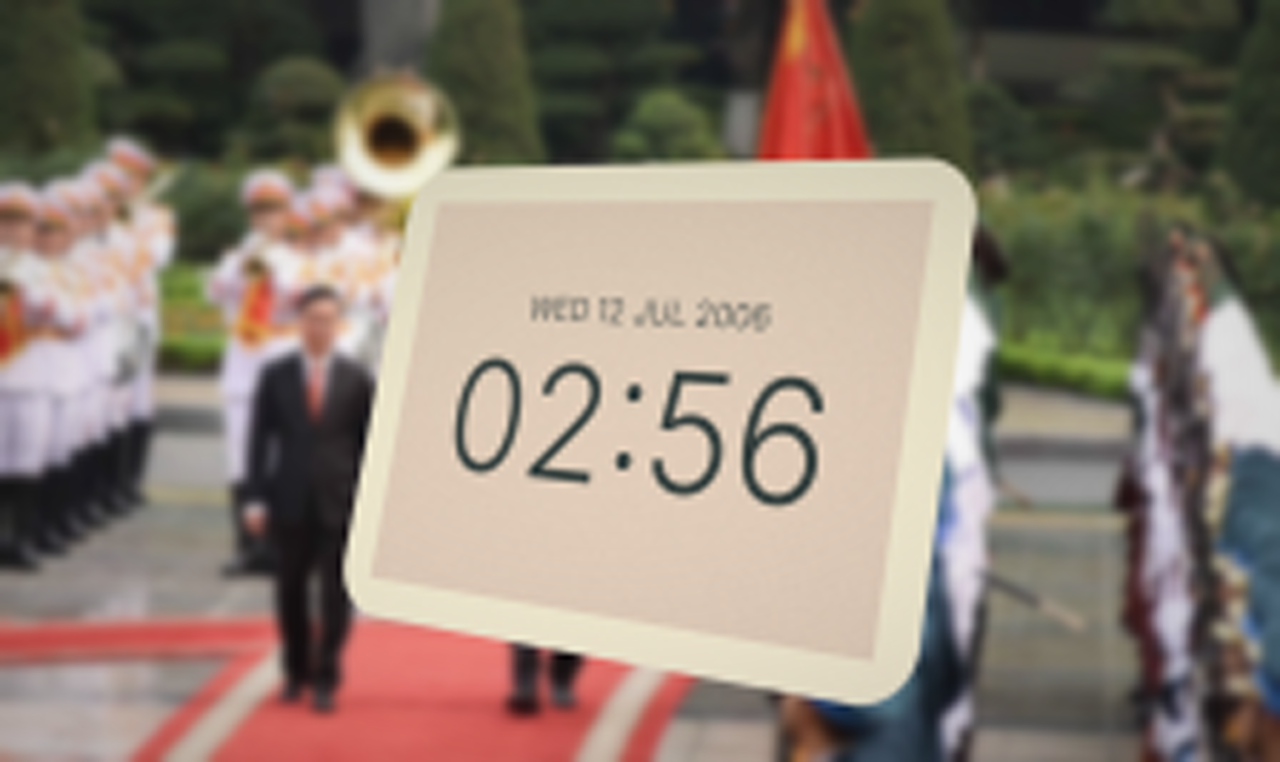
2:56
